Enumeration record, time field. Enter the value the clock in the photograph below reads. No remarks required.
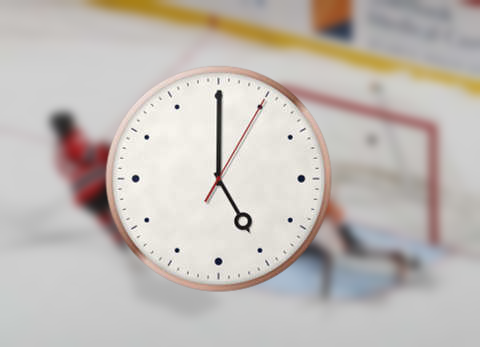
5:00:05
